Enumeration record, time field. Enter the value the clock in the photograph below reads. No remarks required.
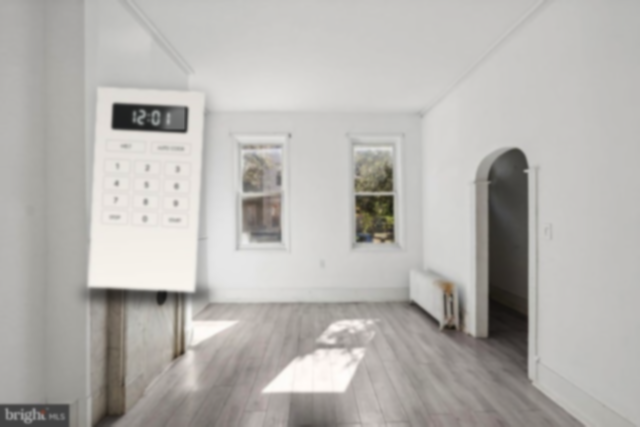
12:01
